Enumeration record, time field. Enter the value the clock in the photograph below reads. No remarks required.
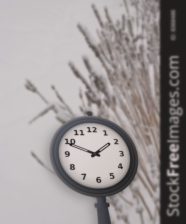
1:49
